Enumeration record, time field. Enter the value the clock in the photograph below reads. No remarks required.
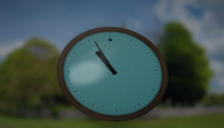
10:56
